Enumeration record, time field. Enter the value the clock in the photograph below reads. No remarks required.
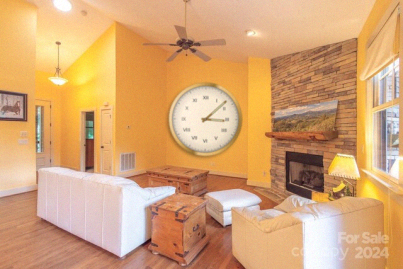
3:08
